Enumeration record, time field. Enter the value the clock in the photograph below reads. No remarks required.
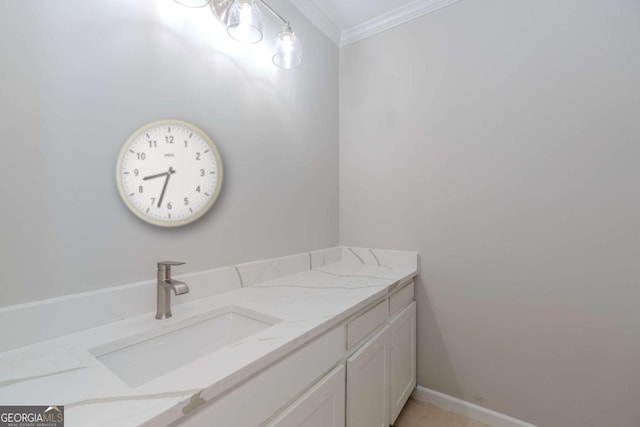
8:33
